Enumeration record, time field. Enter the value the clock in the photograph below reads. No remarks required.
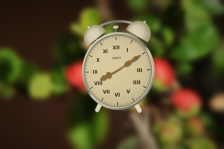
8:10
